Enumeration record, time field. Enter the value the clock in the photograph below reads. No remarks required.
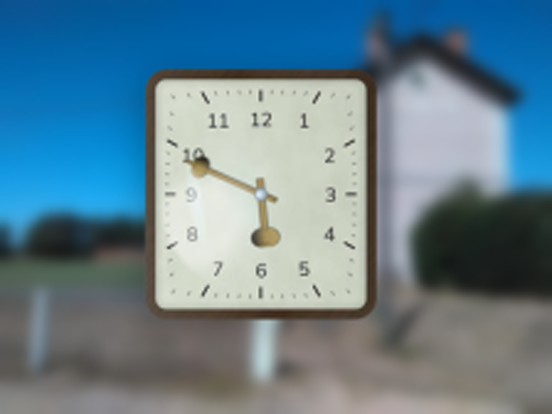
5:49
